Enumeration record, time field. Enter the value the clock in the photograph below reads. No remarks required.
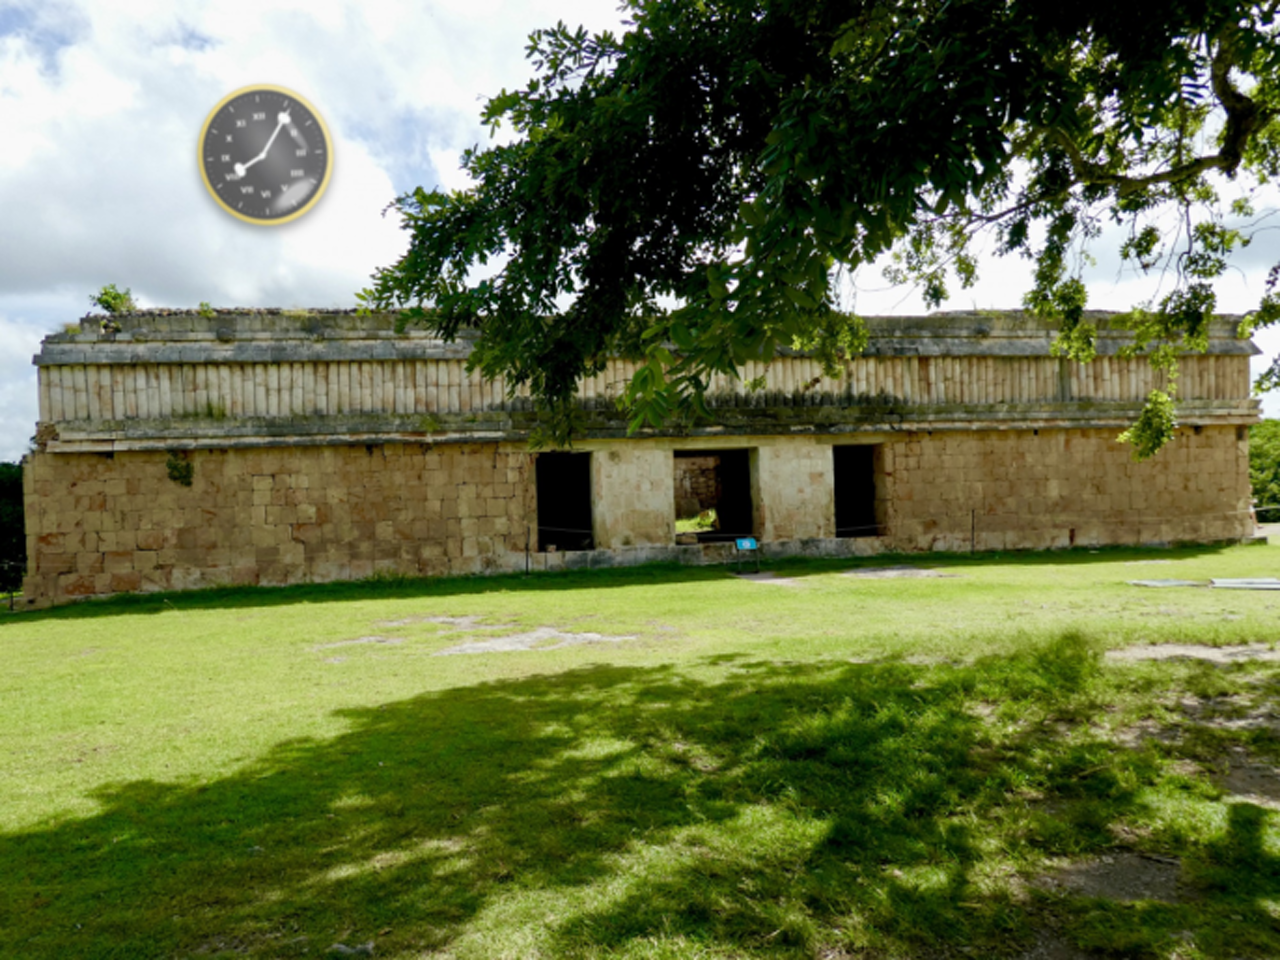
8:06
